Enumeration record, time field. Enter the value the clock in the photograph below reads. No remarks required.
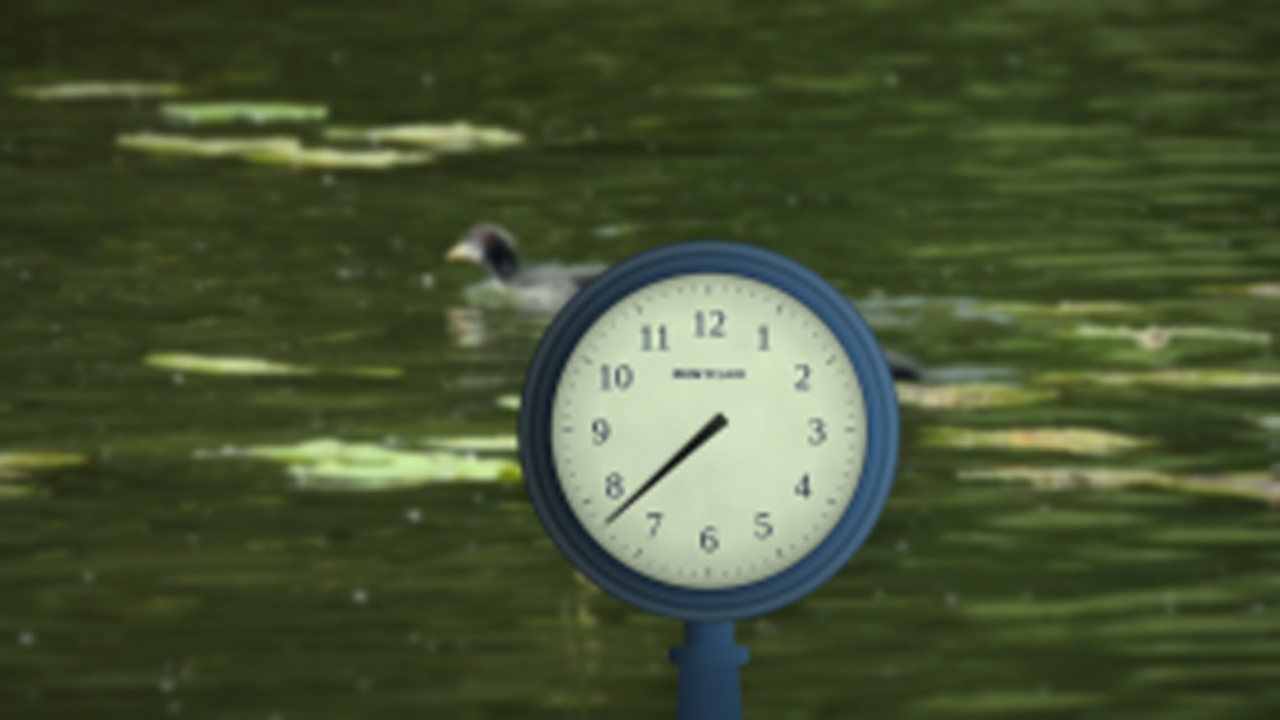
7:38
